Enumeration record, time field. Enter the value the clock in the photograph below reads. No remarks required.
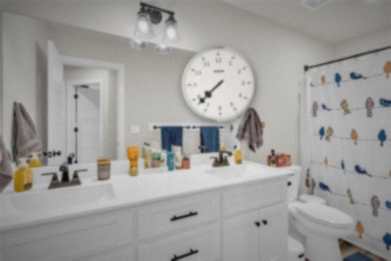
7:38
